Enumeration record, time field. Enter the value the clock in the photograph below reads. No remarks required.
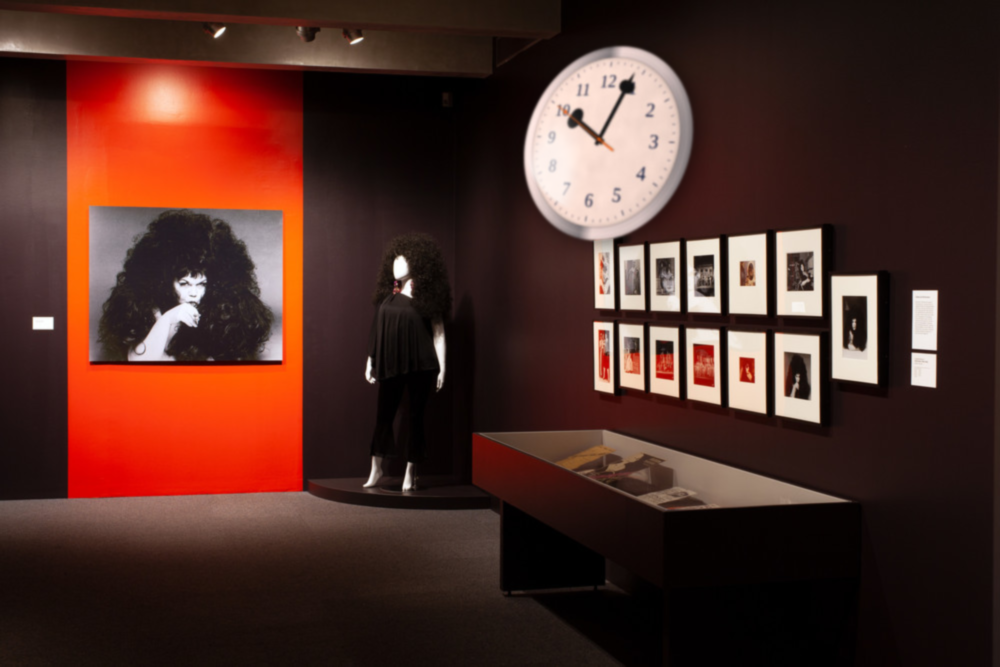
10:03:50
